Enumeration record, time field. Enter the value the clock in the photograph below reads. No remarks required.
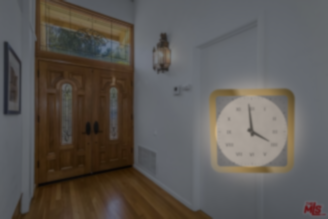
3:59
